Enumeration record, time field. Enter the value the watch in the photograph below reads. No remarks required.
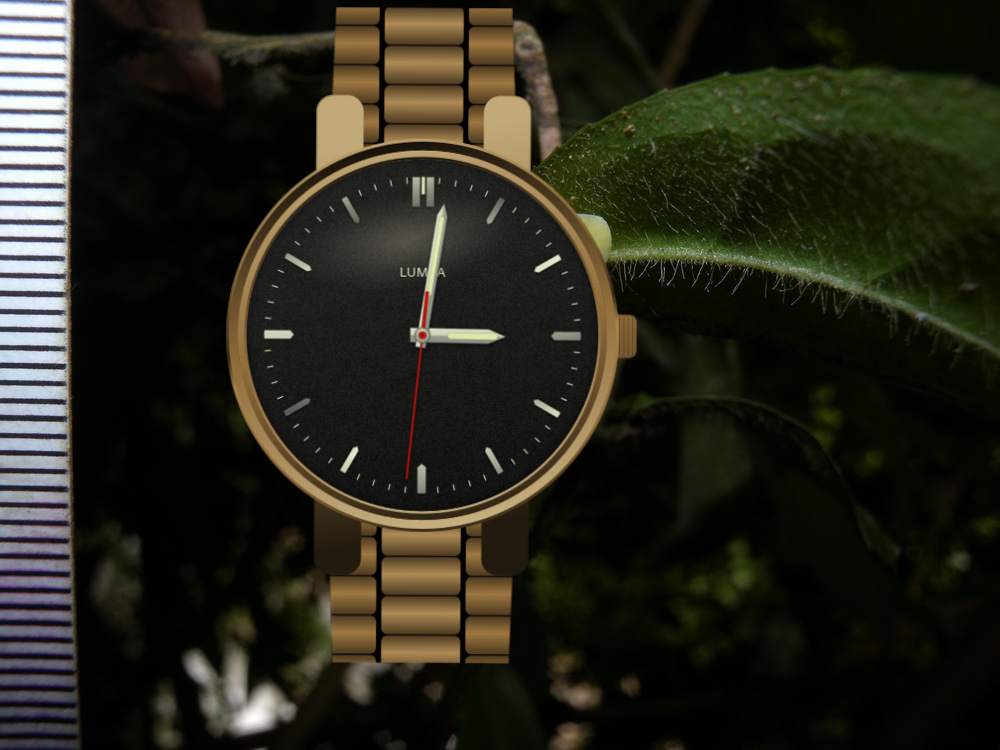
3:01:31
